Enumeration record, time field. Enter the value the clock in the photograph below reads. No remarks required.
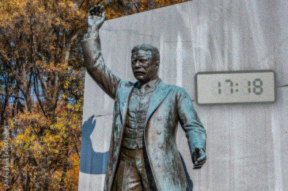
17:18
